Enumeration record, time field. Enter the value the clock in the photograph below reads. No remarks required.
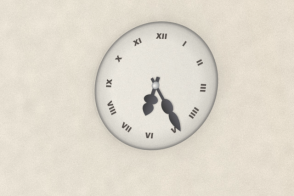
6:24
